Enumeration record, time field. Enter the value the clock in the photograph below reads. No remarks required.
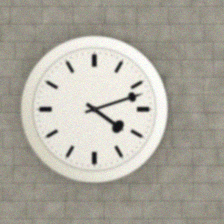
4:12
